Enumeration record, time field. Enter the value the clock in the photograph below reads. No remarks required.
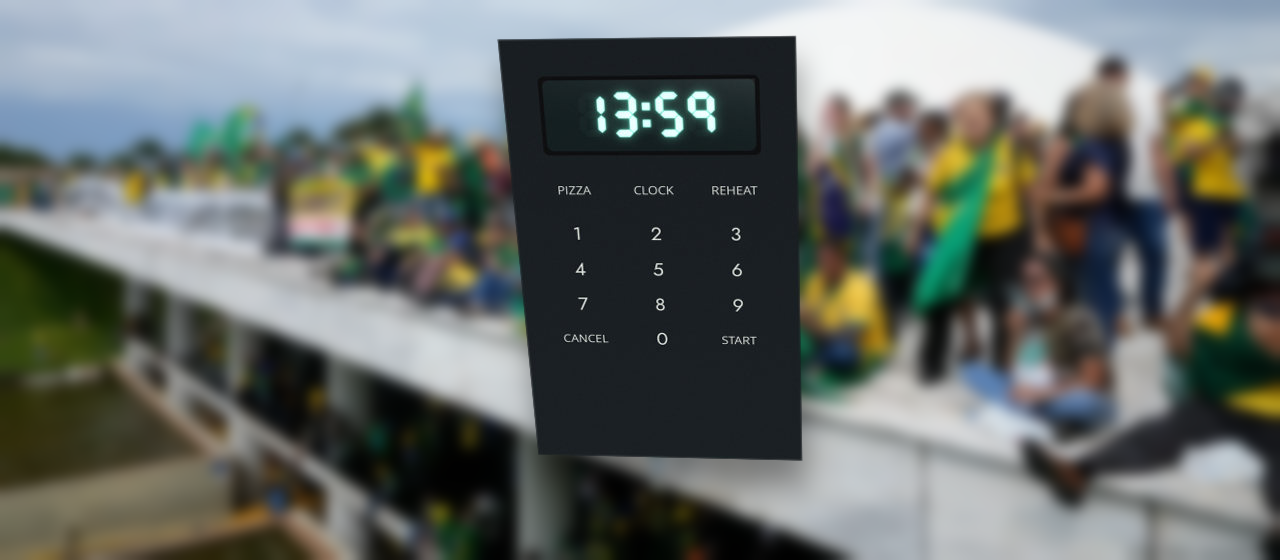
13:59
